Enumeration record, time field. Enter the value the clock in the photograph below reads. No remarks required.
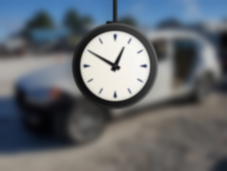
12:50
